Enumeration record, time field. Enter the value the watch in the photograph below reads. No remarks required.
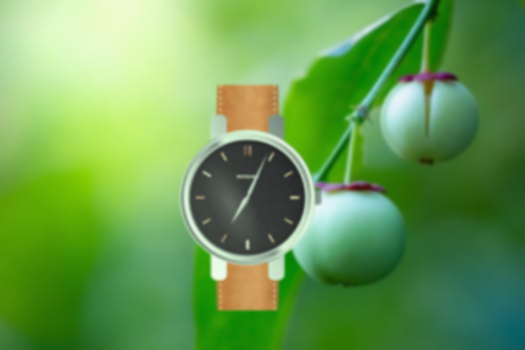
7:04
